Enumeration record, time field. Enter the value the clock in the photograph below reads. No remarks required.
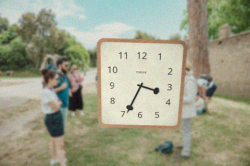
3:34
